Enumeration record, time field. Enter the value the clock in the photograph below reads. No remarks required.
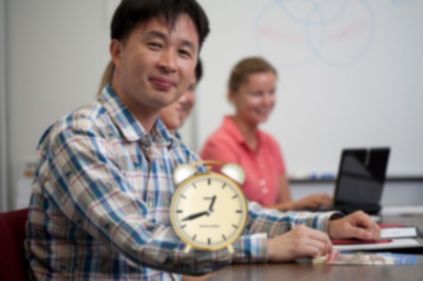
12:42
